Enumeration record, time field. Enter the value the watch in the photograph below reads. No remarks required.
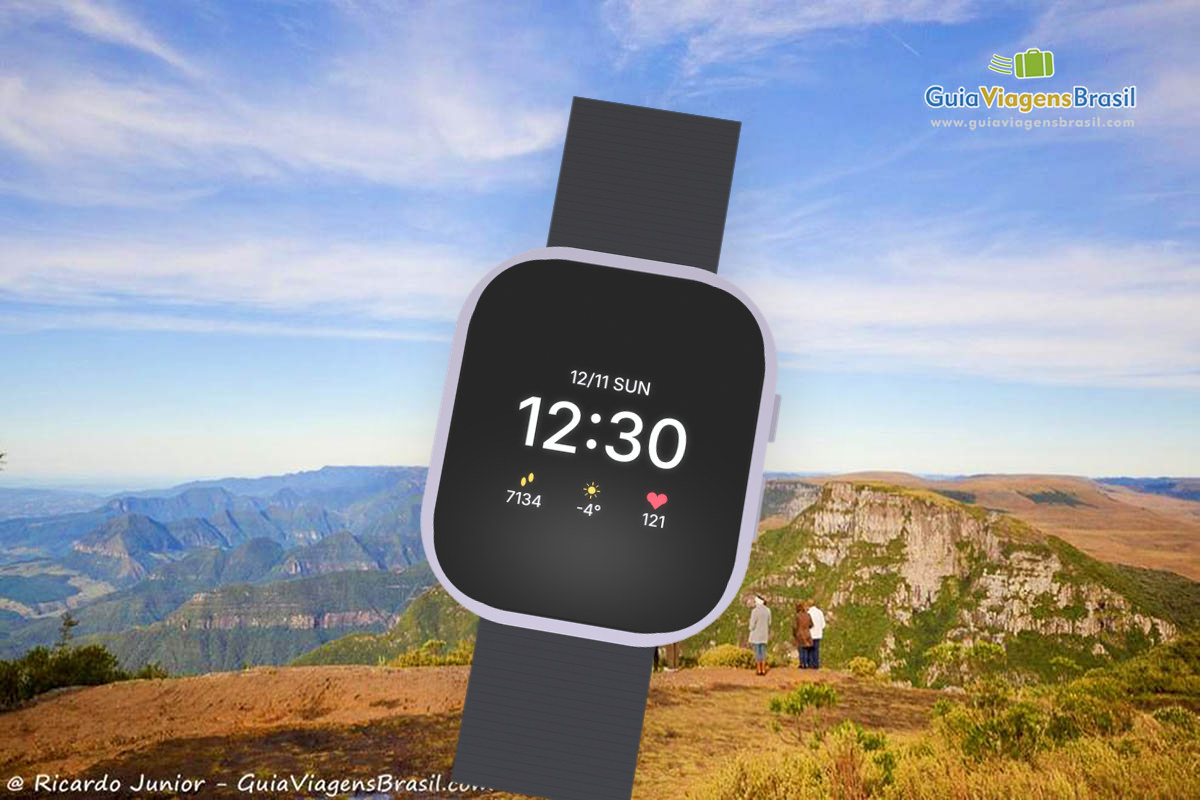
12:30
